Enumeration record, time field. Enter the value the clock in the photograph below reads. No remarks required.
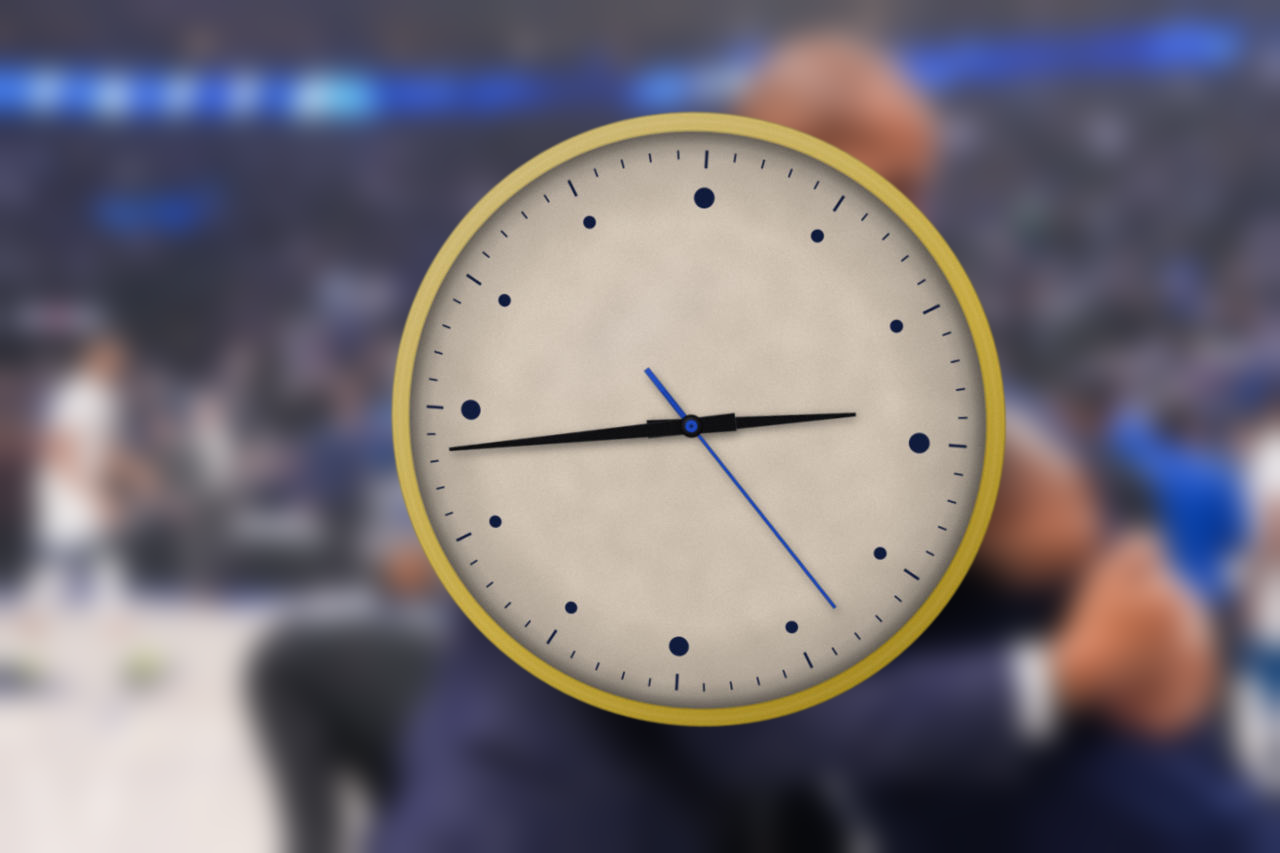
2:43:23
